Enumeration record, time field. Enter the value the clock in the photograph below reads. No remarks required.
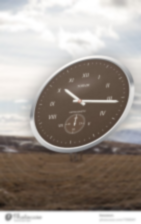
10:16
